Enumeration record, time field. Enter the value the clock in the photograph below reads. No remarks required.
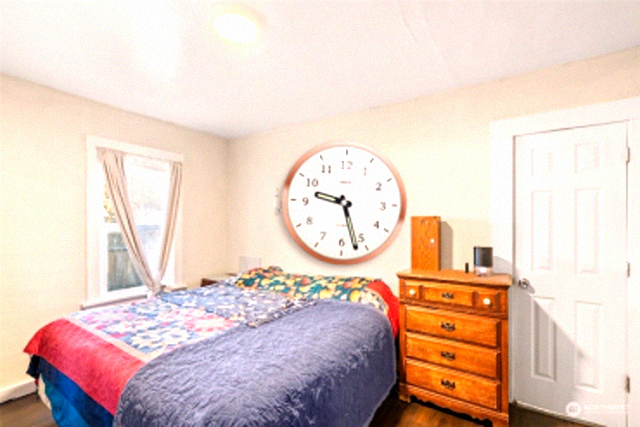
9:27
